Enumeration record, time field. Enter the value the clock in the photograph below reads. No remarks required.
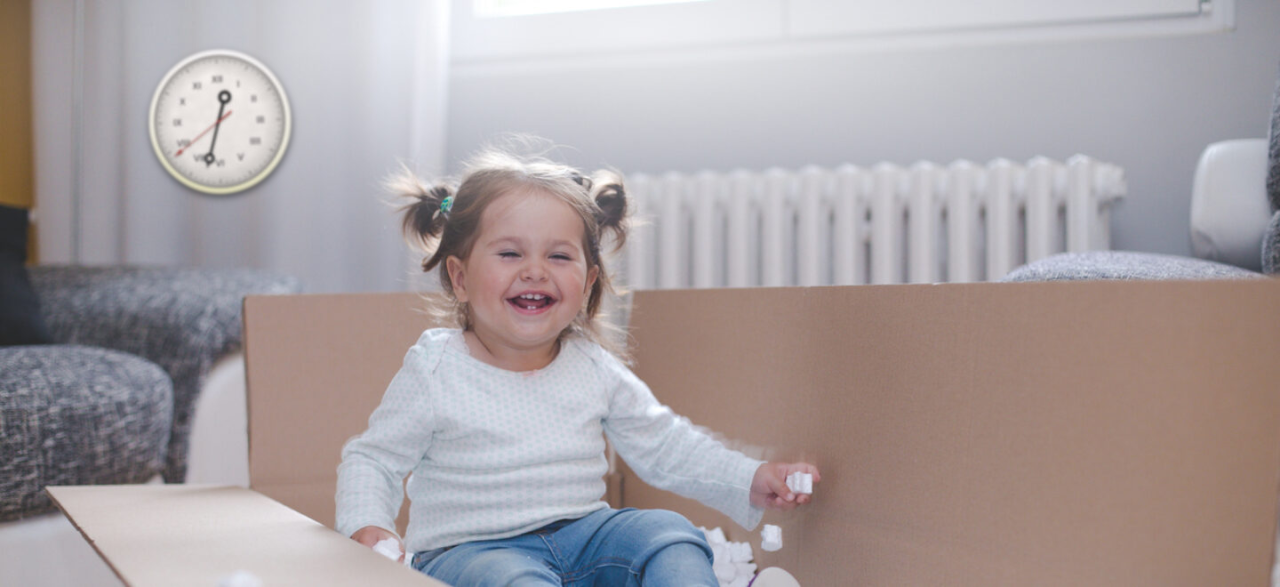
12:32:39
